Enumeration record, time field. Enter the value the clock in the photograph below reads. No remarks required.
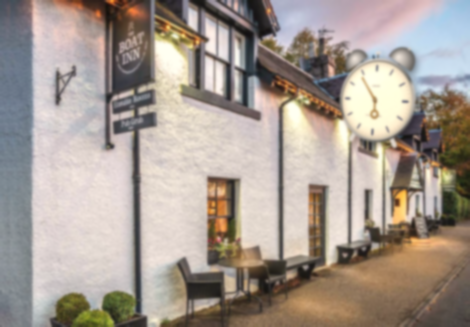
5:54
